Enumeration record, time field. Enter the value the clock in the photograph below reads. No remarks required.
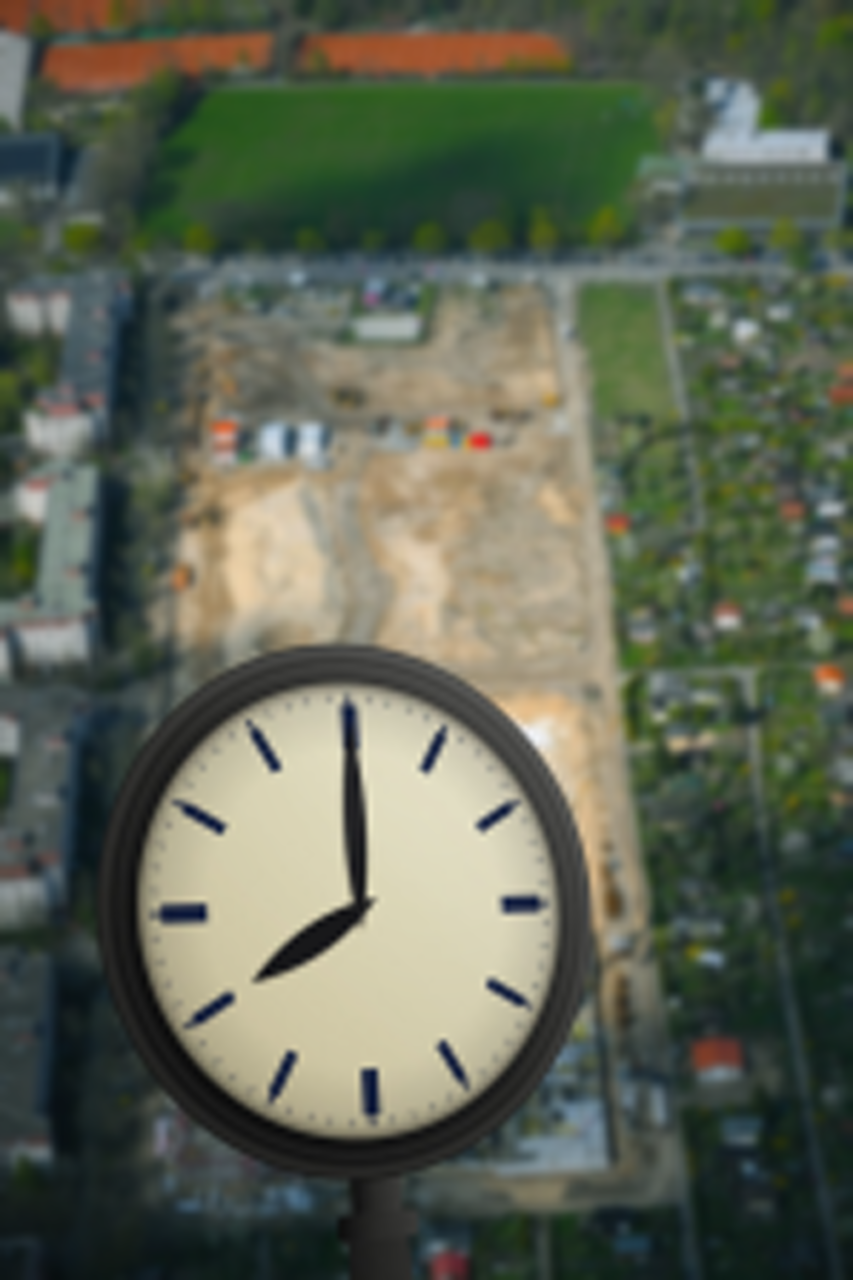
8:00
